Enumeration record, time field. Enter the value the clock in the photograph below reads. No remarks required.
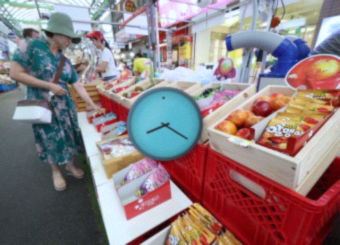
8:21
